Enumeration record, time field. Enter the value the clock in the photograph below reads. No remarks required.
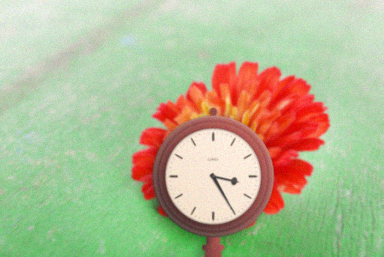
3:25
